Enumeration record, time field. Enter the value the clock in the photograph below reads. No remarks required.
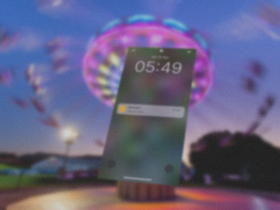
5:49
